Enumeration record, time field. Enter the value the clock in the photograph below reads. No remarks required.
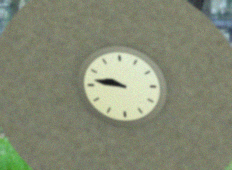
9:47
